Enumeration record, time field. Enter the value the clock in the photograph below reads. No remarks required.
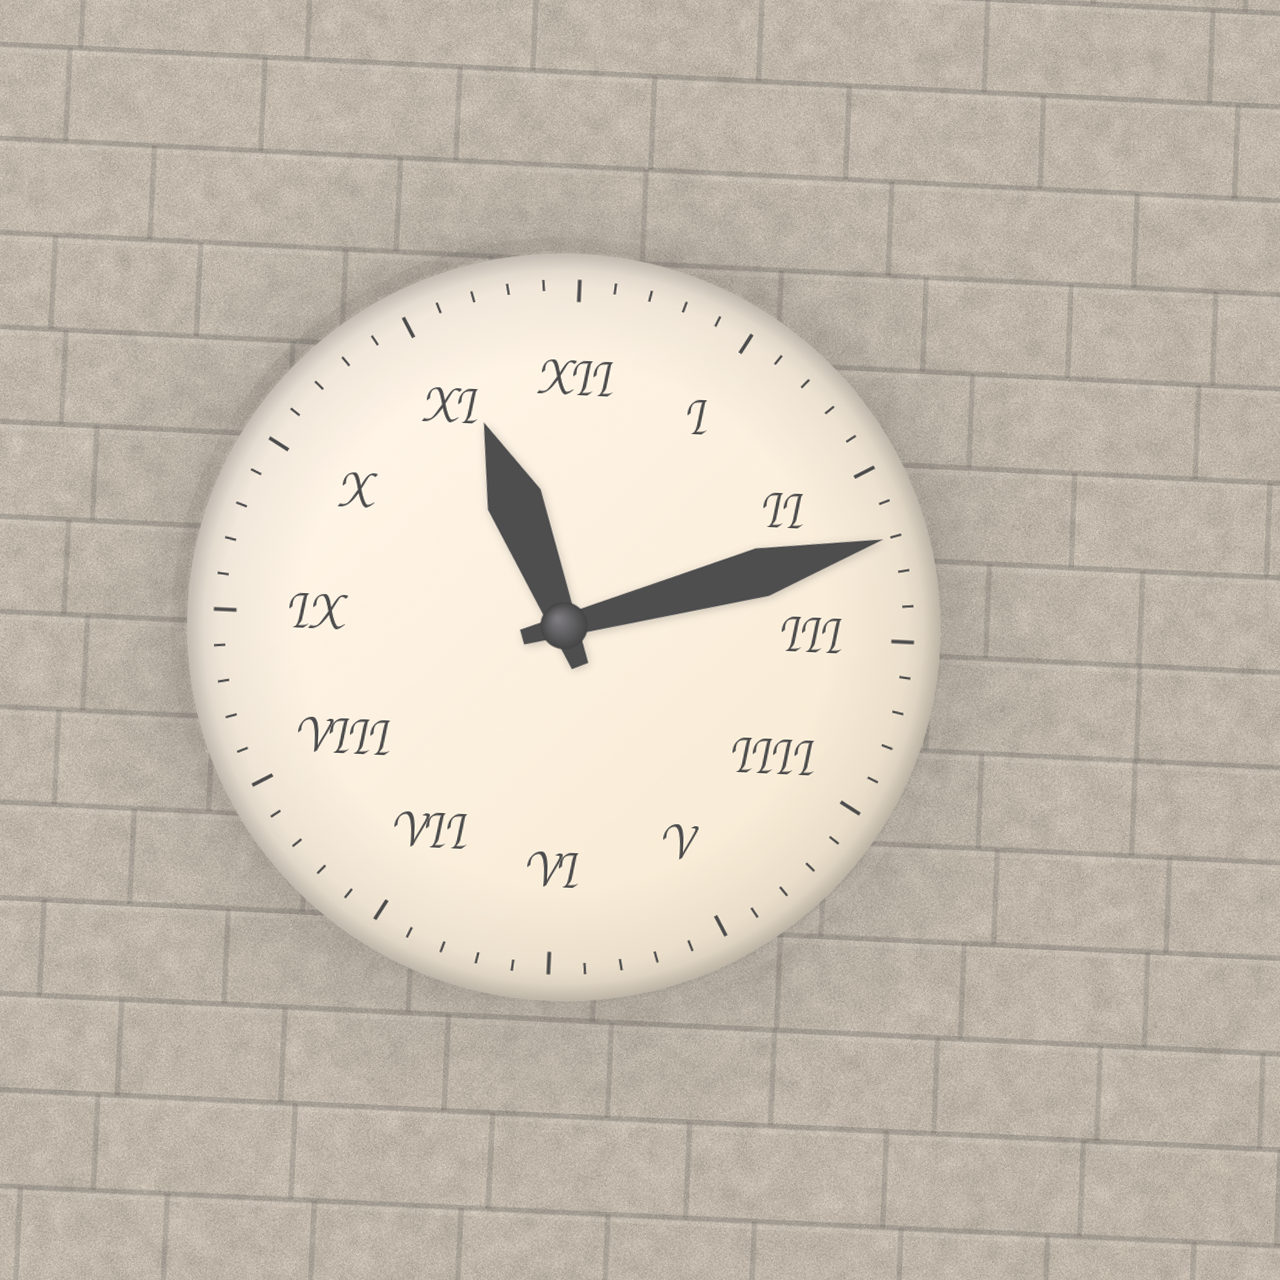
11:12
